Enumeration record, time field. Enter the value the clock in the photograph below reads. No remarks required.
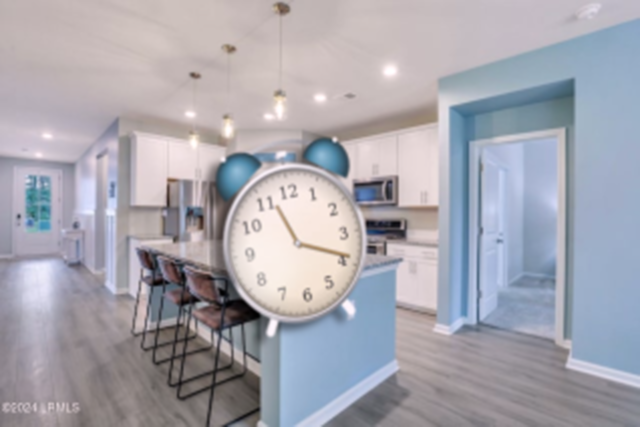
11:19
